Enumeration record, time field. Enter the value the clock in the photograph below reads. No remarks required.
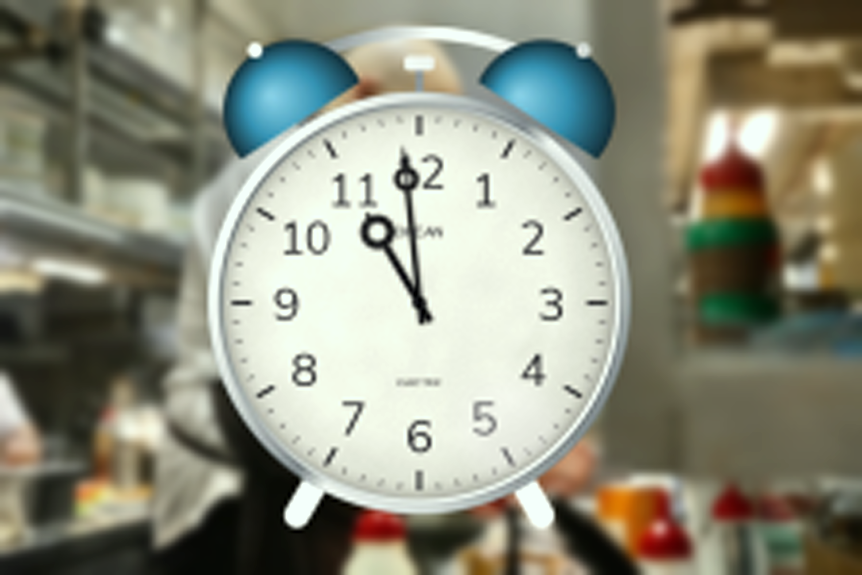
10:59
